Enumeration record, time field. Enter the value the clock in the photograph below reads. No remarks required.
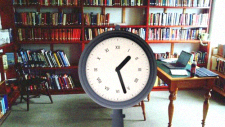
1:27
